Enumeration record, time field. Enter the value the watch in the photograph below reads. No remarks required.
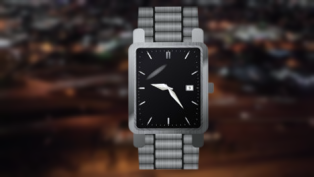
9:24
